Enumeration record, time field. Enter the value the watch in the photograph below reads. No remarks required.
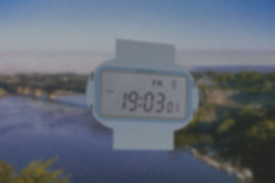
19:03
